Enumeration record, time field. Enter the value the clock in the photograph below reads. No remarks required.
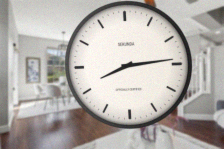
8:14
